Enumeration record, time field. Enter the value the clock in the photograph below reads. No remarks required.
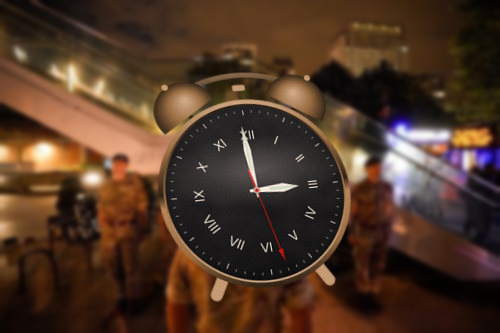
2:59:28
